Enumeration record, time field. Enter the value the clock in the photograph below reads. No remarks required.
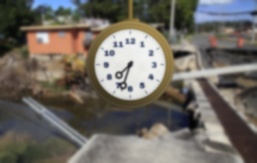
7:33
